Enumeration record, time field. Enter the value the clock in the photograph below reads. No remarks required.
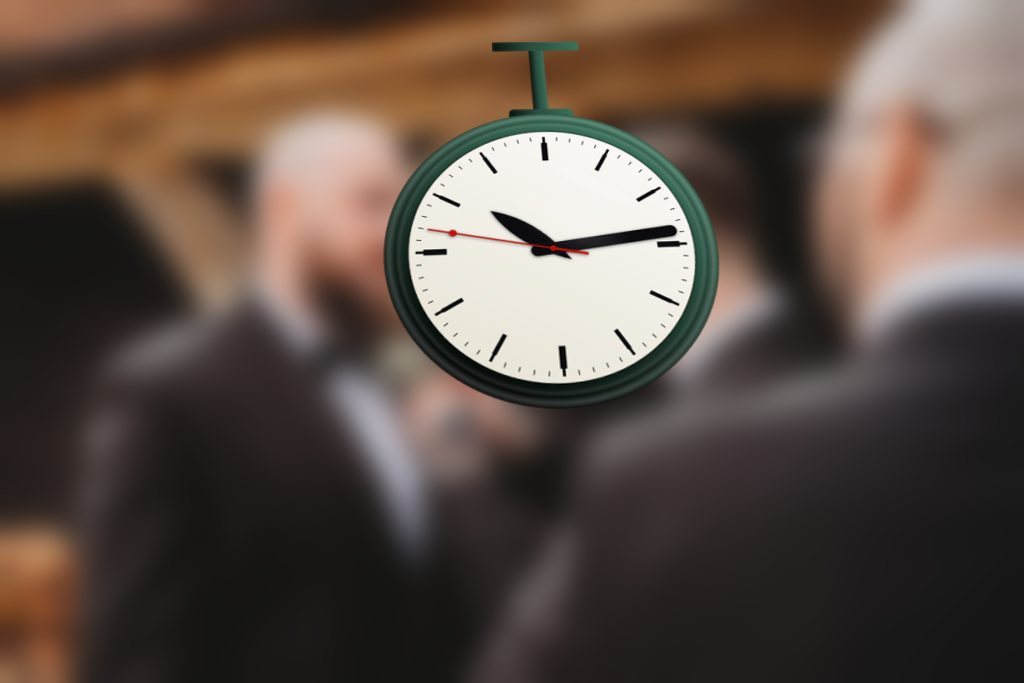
10:13:47
